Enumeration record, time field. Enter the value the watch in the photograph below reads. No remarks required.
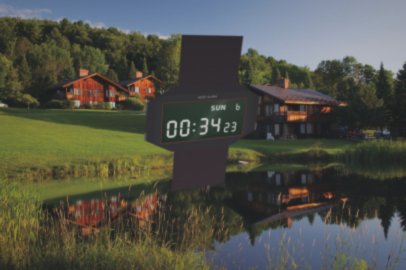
0:34:23
